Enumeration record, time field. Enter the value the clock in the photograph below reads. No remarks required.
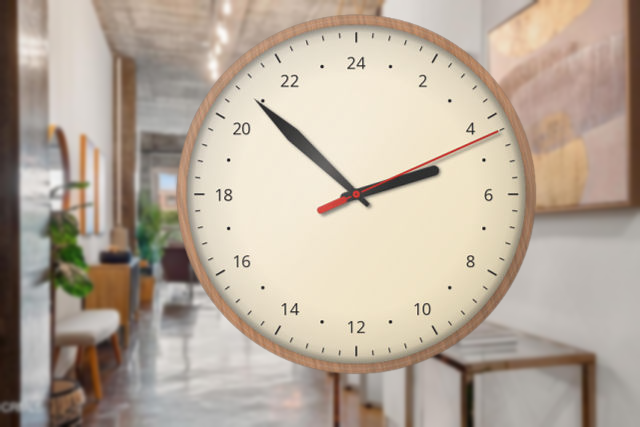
4:52:11
